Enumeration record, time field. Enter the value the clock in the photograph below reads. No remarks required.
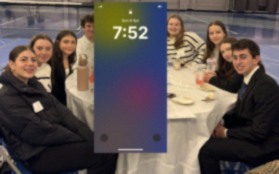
7:52
